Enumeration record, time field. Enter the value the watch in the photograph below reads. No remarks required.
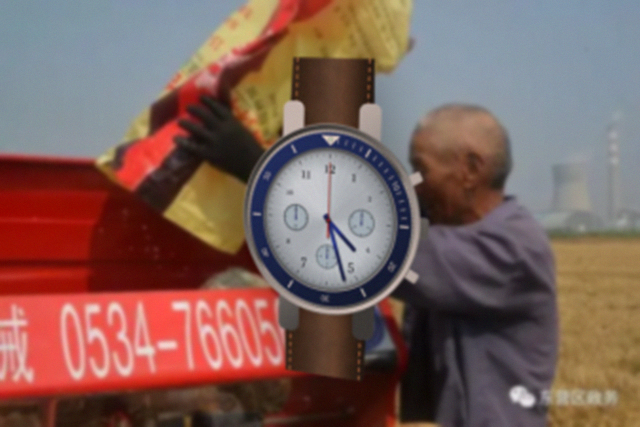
4:27
